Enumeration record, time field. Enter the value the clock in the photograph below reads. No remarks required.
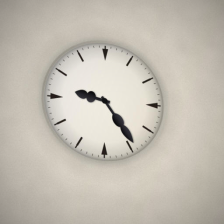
9:24
